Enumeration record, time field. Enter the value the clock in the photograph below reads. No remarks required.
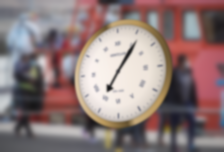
7:06
